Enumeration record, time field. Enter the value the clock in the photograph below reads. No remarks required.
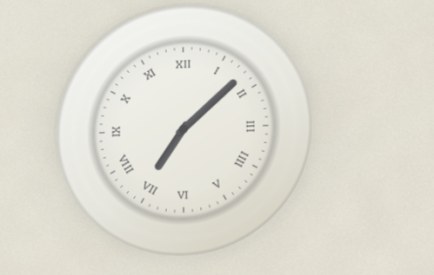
7:08
